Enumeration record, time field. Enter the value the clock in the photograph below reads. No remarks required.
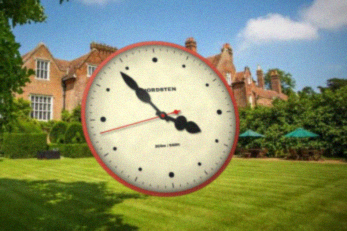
3:53:43
